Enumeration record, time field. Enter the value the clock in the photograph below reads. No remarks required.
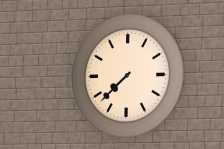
7:38
